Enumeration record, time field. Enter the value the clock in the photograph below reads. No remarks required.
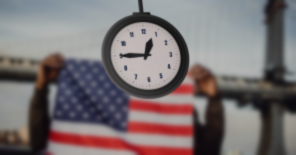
12:45
